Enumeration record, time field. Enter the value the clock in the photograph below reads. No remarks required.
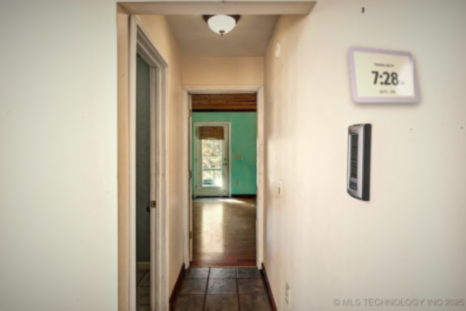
7:28
